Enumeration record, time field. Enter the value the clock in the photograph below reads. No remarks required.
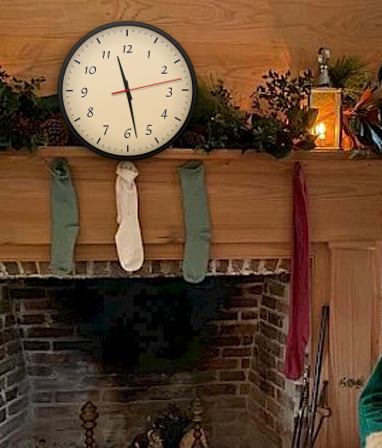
11:28:13
